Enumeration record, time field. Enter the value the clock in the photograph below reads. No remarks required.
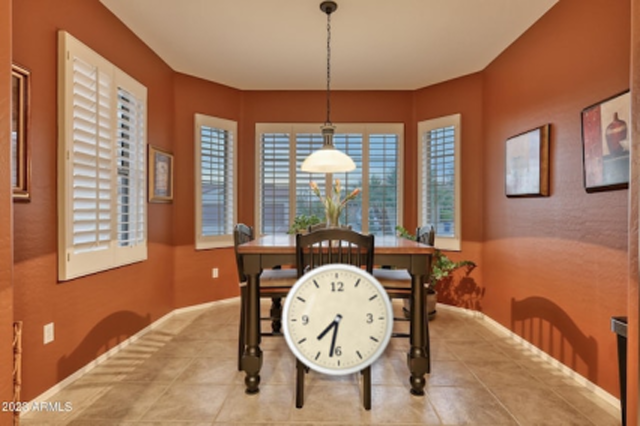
7:32
